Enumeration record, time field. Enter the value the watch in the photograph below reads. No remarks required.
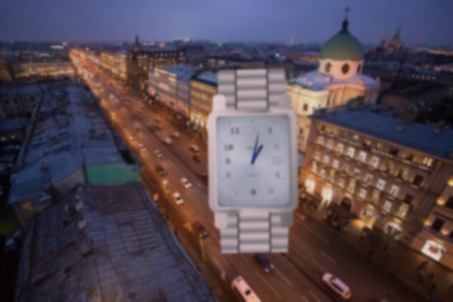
1:02
